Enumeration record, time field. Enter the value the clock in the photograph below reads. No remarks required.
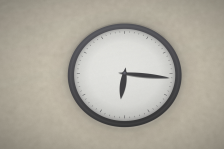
6:16
